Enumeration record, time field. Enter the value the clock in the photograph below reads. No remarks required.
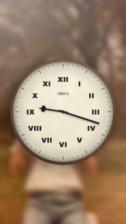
9:18
